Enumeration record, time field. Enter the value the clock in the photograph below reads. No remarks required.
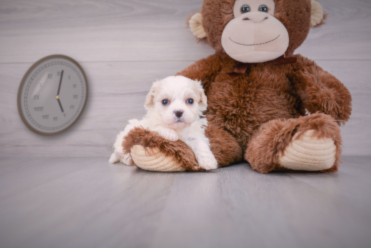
5:01
